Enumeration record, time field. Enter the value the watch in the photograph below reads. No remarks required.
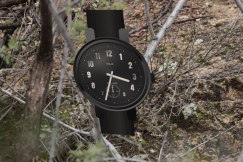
3:33
